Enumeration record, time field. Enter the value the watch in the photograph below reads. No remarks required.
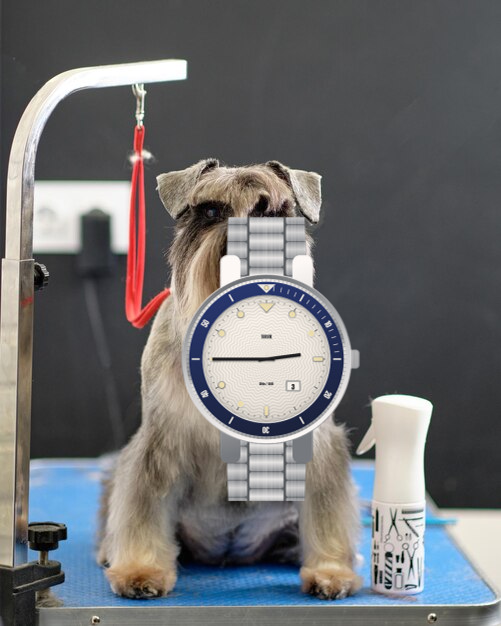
2:45
